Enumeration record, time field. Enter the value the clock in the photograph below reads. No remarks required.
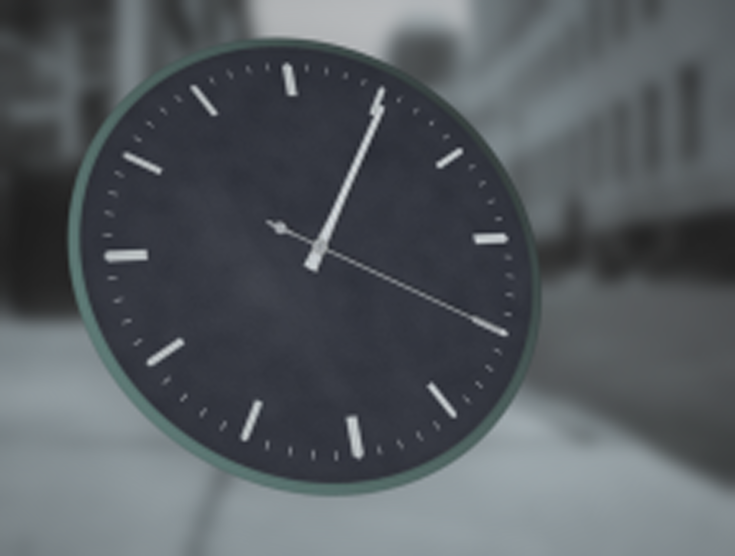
1:05:20
